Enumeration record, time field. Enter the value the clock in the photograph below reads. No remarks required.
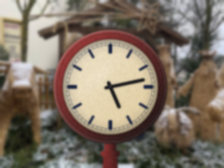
5:13
